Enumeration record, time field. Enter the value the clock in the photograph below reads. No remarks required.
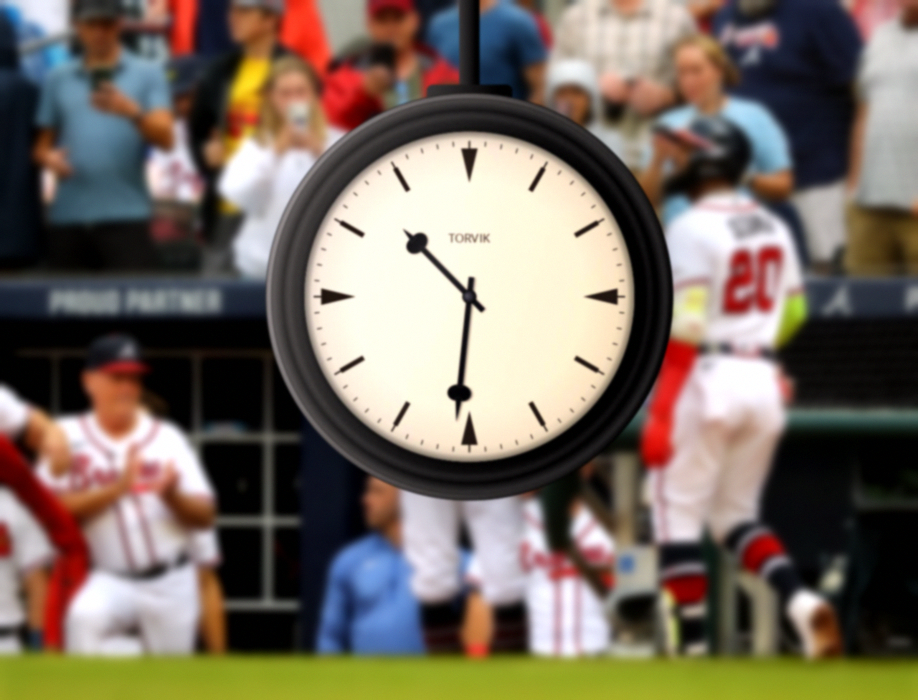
10:31
